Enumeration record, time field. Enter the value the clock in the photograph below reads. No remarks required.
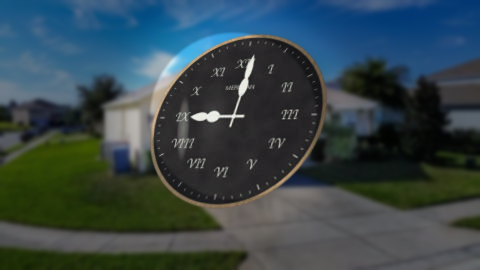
9:01
